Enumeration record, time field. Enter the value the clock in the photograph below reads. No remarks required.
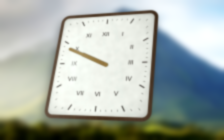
9:49
